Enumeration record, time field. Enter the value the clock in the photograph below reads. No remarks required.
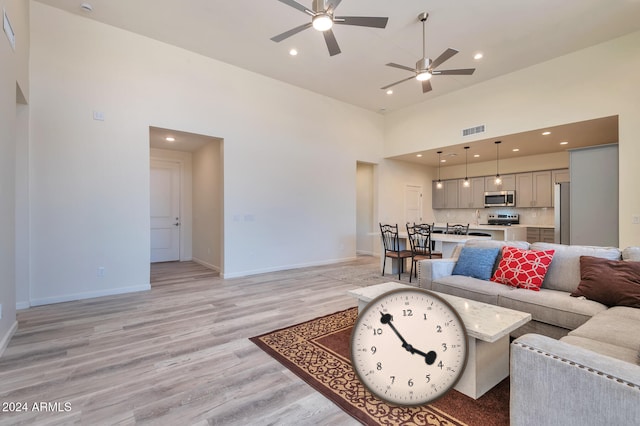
3:54
